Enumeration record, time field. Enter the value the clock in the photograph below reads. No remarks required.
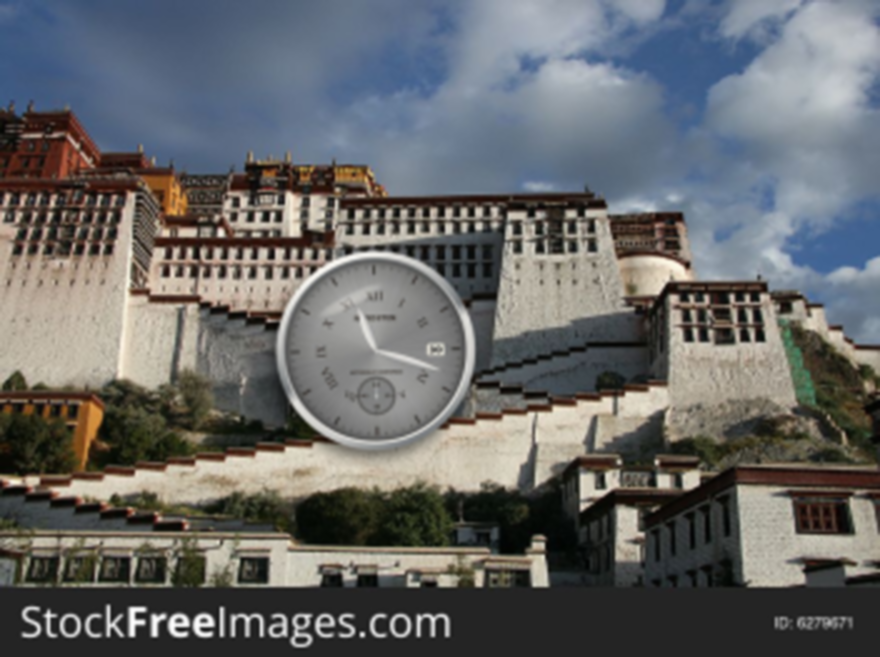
11:18
